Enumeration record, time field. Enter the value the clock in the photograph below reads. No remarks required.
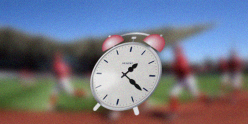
1:21
